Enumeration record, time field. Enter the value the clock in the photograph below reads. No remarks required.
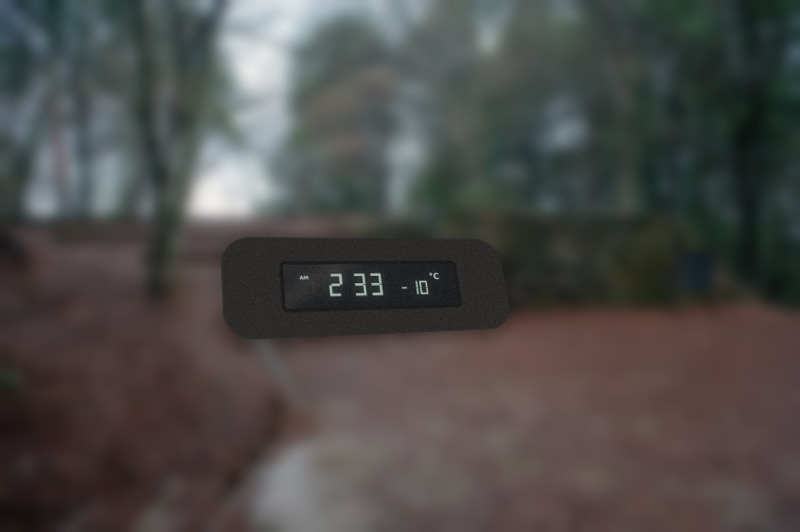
2:33
